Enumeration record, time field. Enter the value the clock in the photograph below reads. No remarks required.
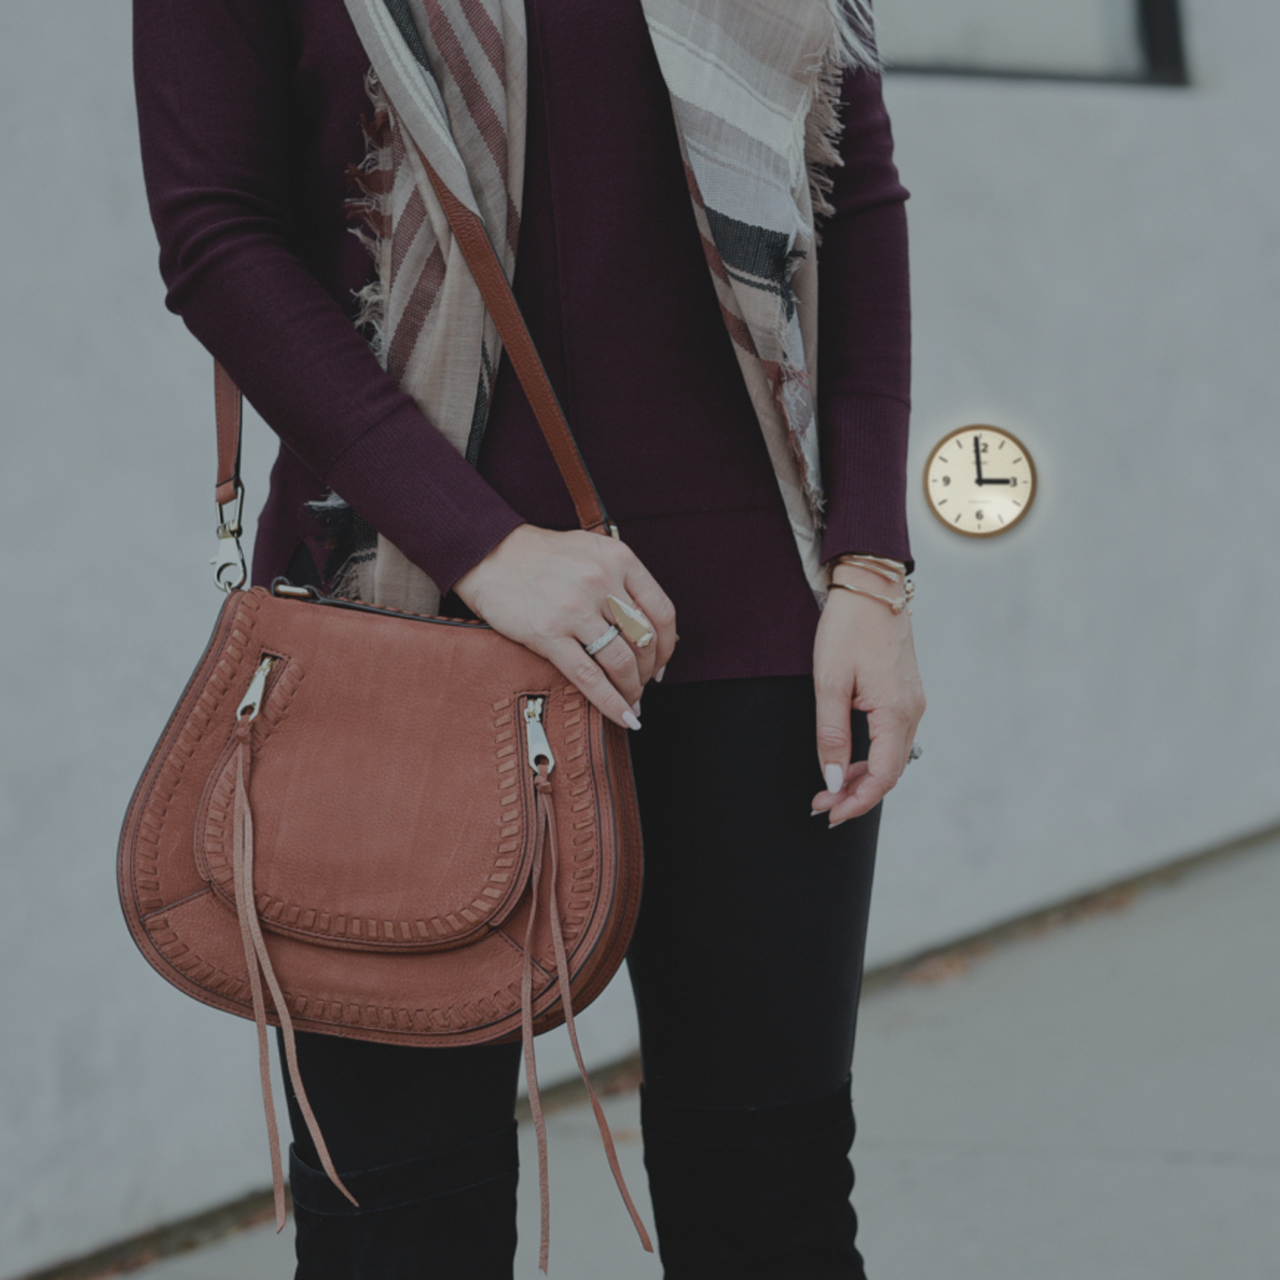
2:59
